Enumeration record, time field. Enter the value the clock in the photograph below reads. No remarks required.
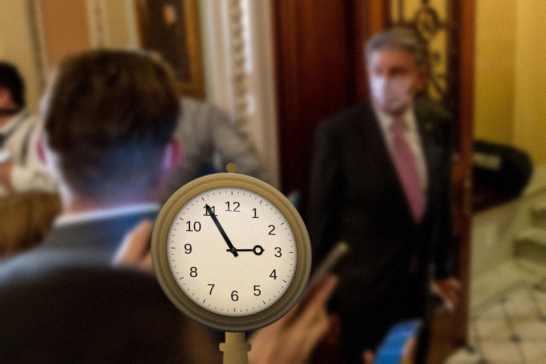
2:55
